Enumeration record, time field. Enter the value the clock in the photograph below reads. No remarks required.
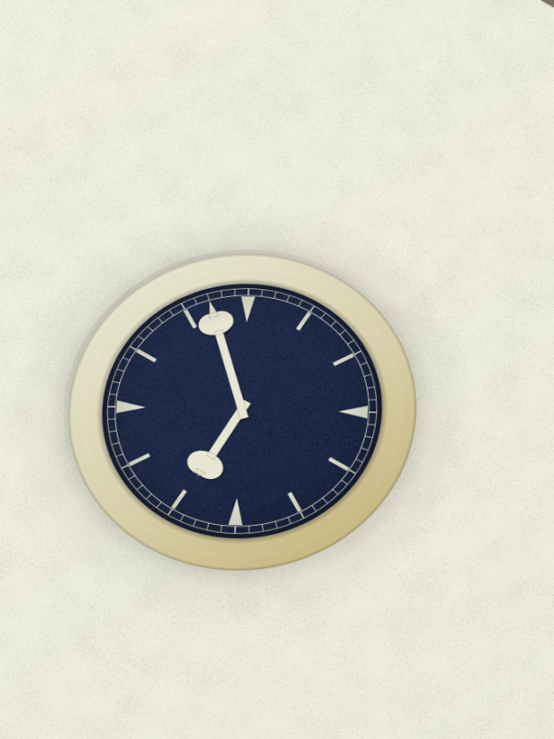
6:57
